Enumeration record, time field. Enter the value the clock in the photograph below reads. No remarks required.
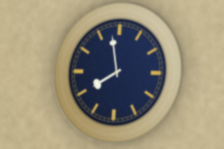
7:58
